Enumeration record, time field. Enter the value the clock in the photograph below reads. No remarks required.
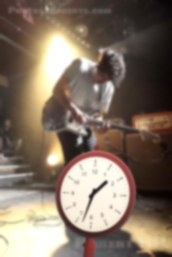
1:33
